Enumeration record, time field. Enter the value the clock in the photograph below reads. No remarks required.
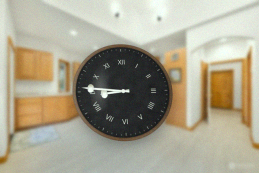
8:46
